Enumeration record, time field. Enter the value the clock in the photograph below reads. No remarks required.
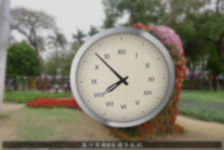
7:53
